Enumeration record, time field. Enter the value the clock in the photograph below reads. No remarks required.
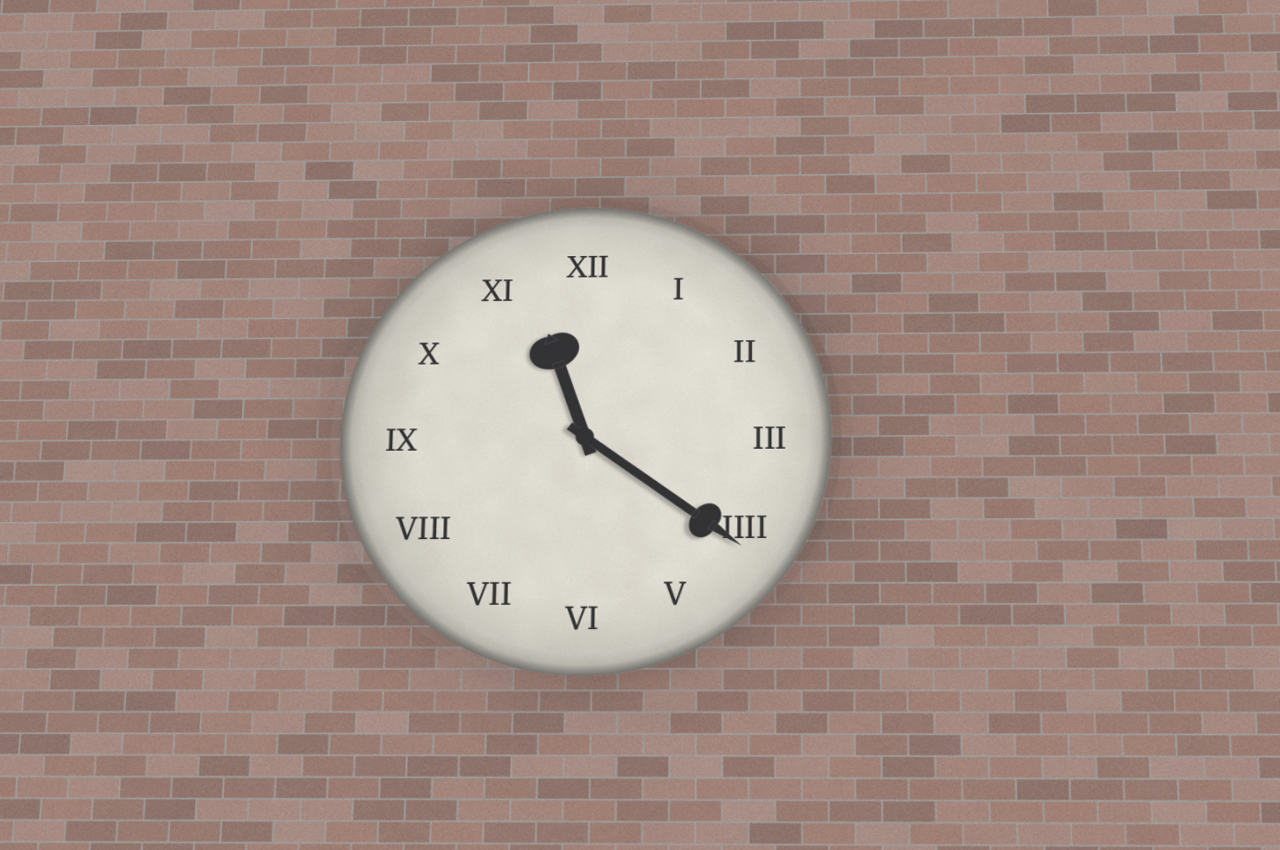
11:21
